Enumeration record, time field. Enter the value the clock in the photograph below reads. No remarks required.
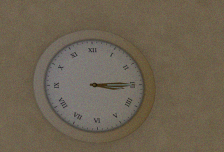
3:15
